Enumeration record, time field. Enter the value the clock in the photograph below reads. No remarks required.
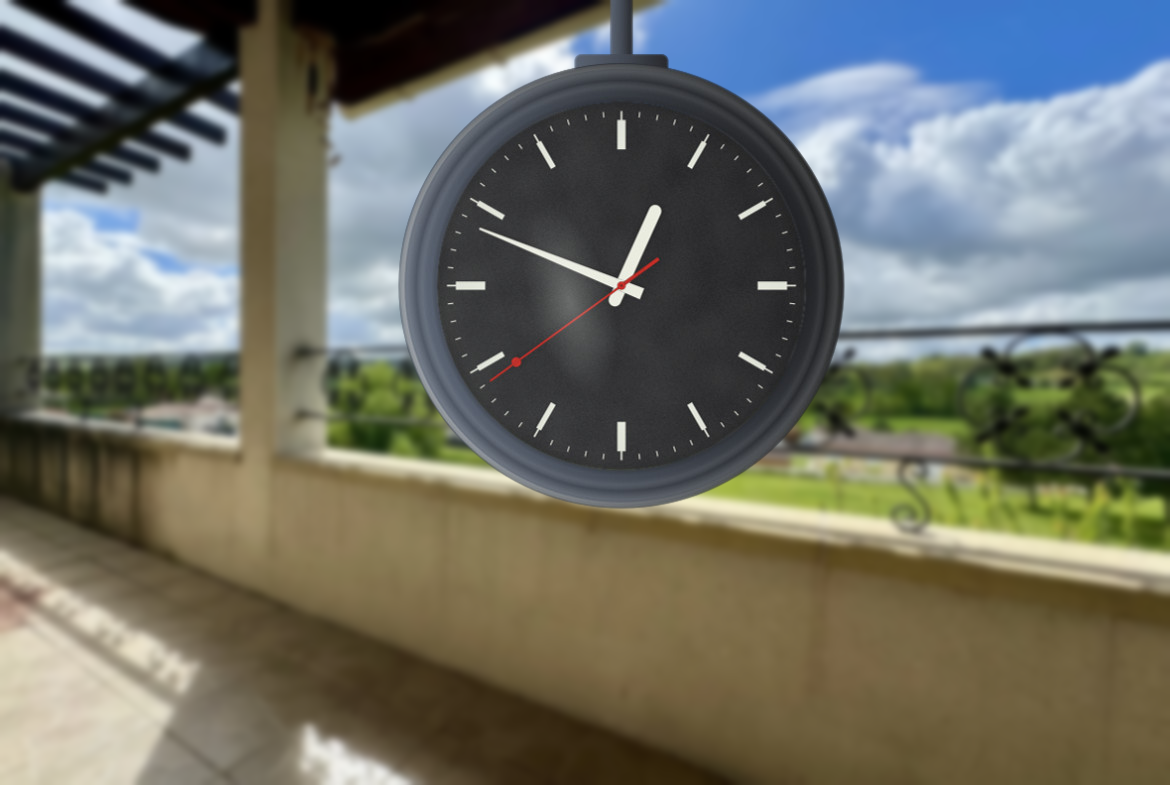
12:48:39
